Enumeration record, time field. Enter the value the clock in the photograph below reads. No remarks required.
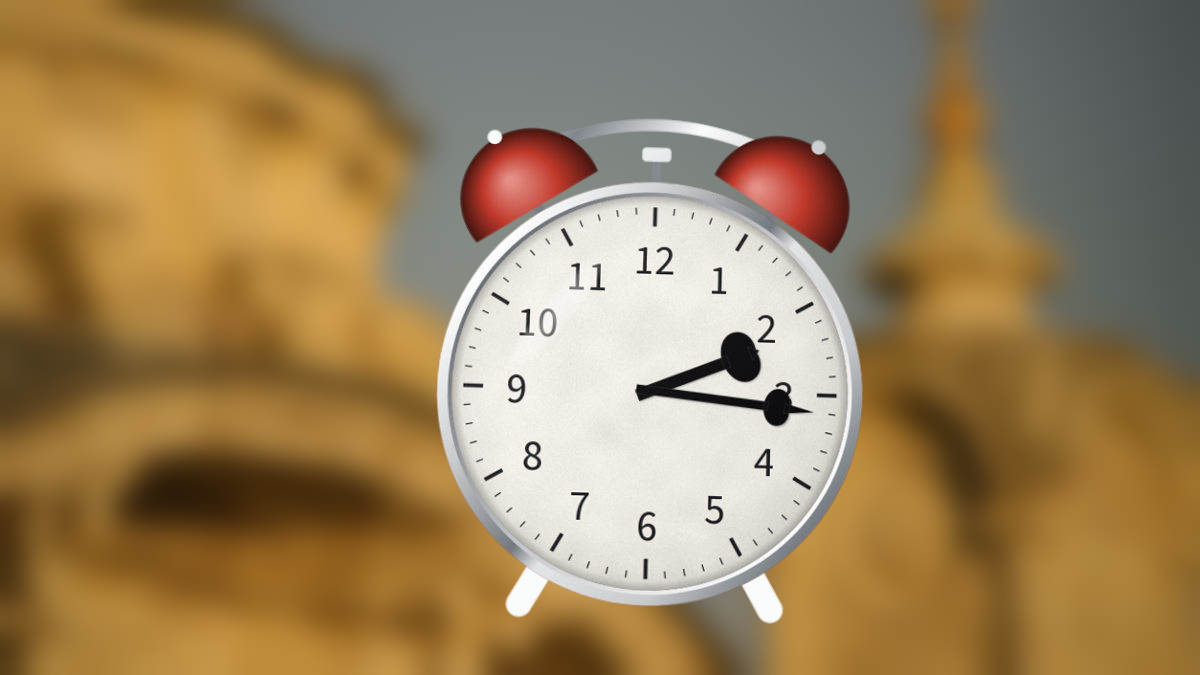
2:16
